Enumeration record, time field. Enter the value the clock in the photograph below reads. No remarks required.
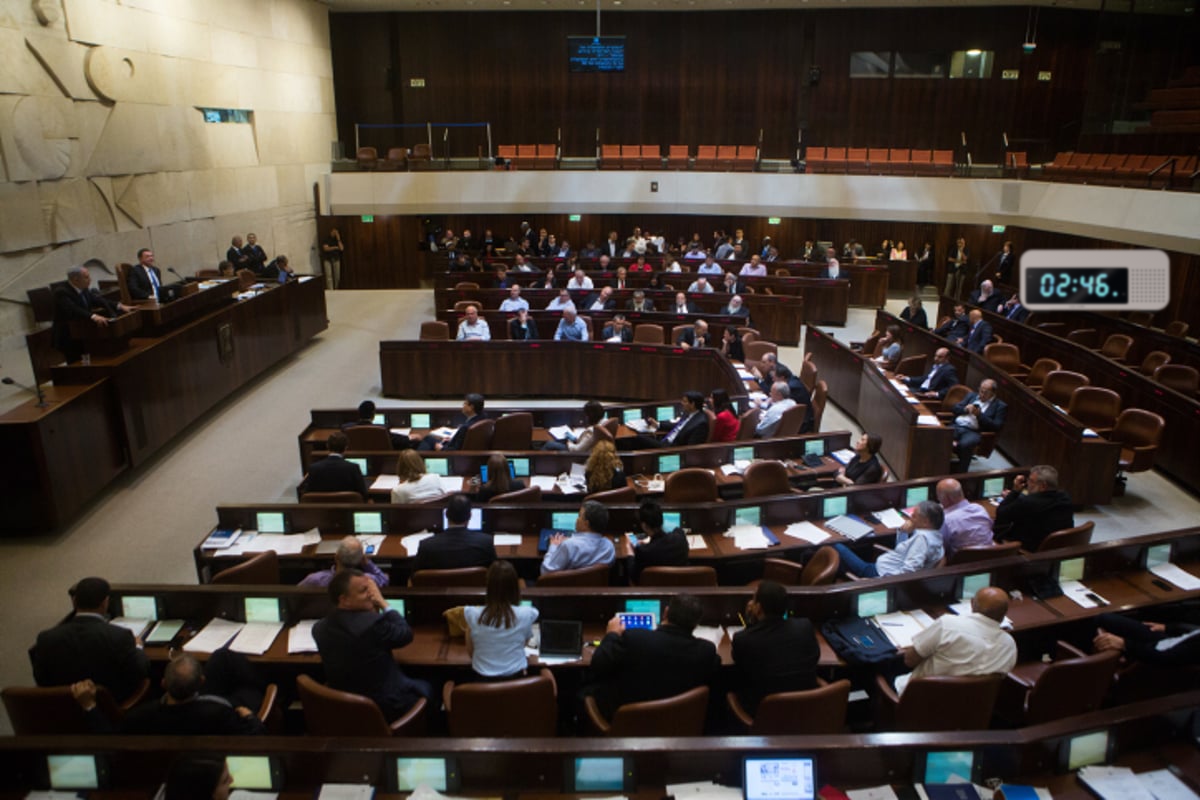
2:46
